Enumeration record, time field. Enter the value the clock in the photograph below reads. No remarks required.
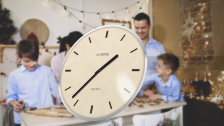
1:37
